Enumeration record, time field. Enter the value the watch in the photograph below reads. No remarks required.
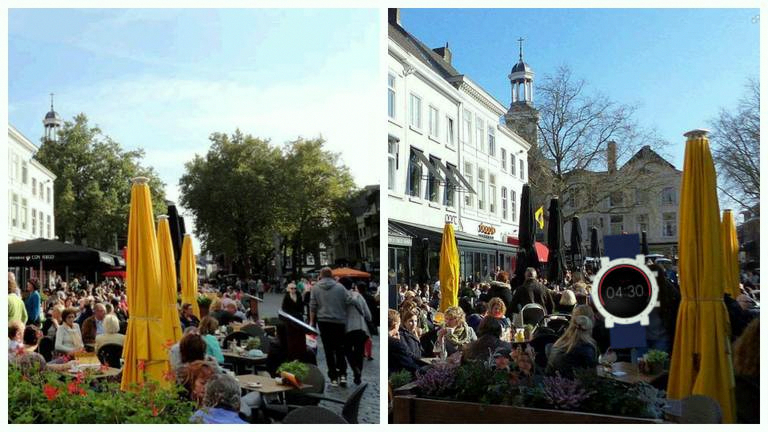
4:30
